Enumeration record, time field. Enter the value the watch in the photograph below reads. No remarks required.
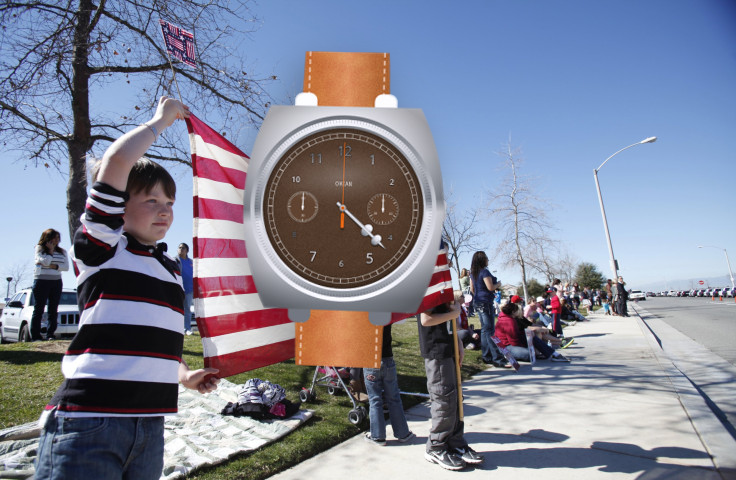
4:22
